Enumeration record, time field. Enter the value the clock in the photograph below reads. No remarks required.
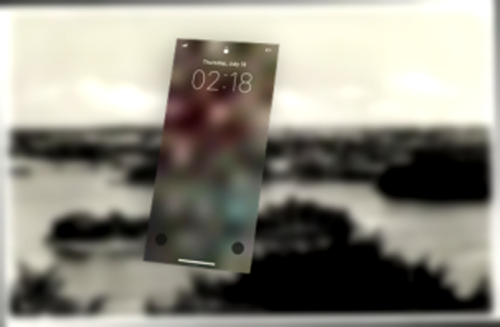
2:18
